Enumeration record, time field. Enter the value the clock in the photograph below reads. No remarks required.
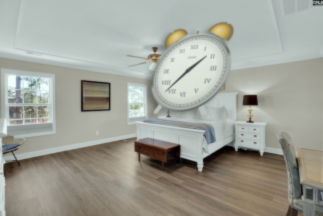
1:37
